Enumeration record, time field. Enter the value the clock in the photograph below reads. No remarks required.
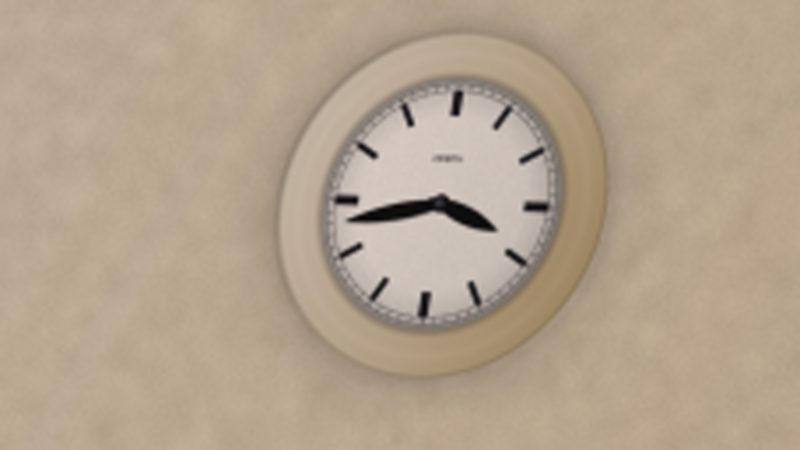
3:43
